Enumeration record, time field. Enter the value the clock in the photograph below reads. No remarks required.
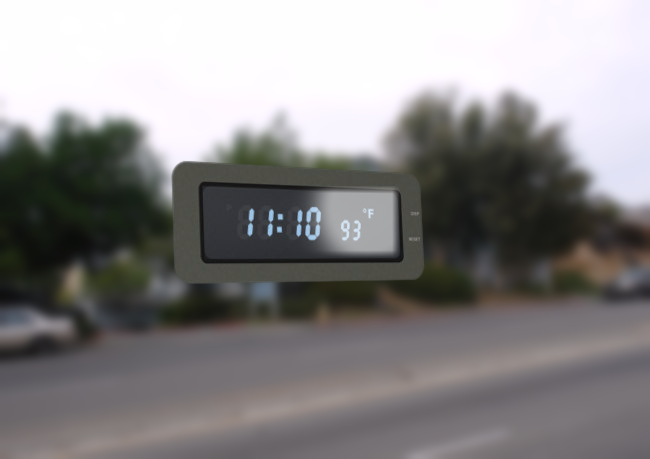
11:10
